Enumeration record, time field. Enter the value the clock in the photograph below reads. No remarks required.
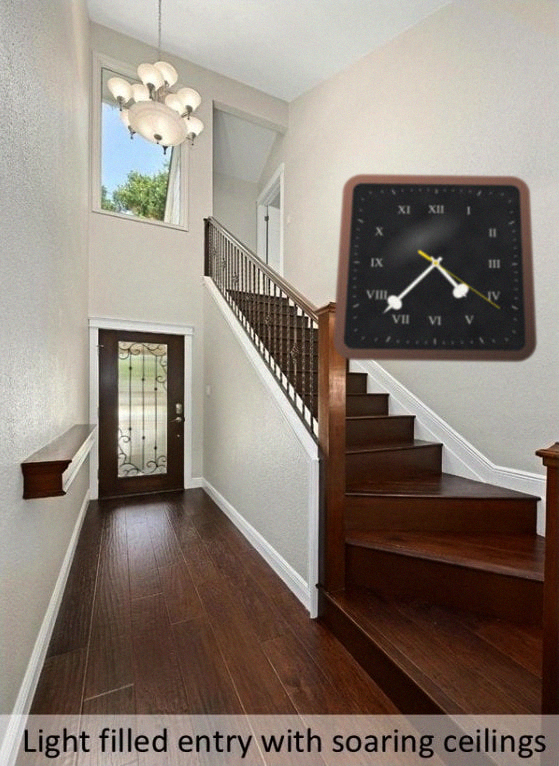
4:37:21
